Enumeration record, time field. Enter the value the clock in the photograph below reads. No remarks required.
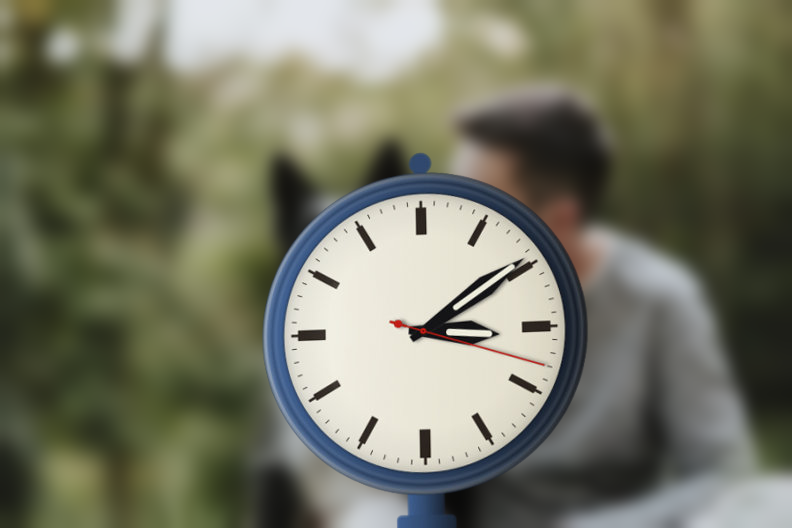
3:09:18
